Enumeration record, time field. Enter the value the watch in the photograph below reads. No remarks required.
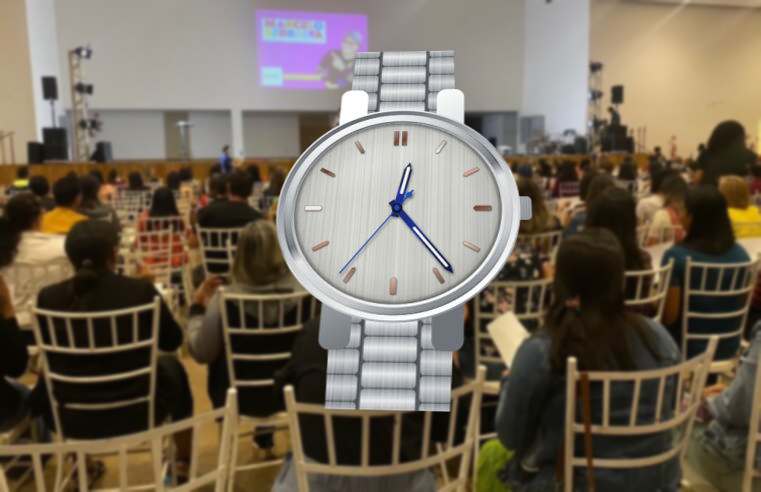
12:23:36
